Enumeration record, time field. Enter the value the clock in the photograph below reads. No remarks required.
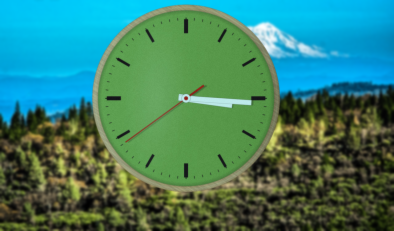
3:15:39
